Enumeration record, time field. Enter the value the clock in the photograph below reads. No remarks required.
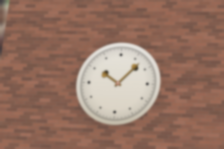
10:07
